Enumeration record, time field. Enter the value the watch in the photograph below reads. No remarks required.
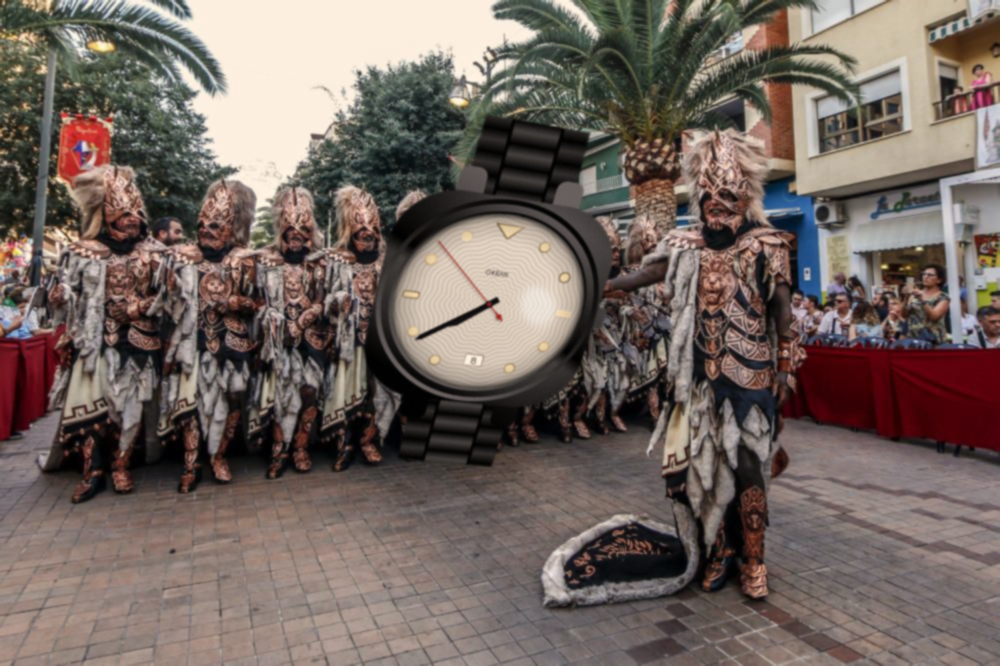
7:38:52
